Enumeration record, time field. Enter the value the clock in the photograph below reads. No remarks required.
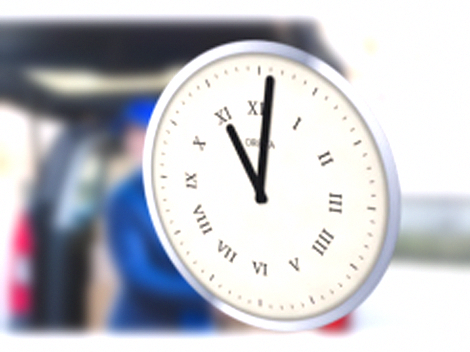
11:01
